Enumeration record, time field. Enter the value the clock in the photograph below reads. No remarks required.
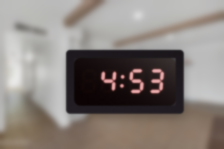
4:53
